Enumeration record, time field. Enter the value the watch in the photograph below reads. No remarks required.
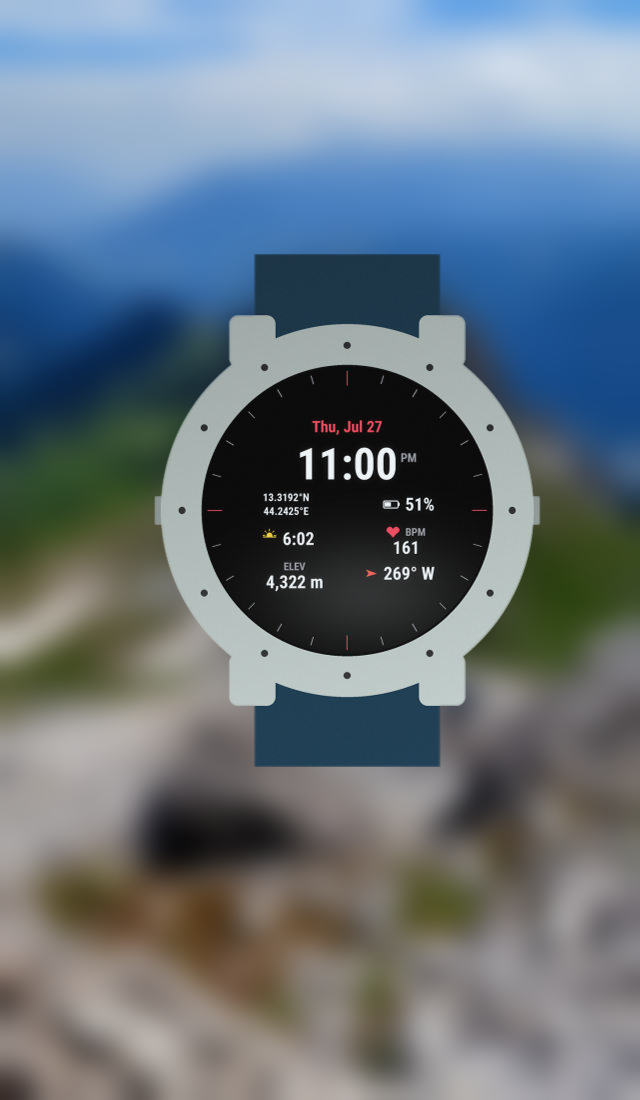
11:00
